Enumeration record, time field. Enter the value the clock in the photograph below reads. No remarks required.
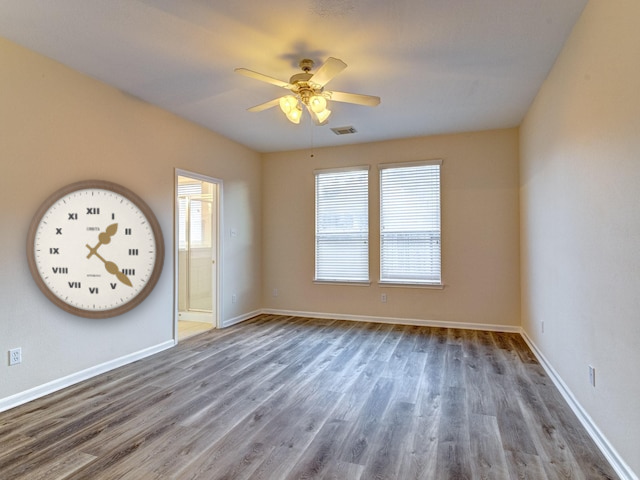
1:22
